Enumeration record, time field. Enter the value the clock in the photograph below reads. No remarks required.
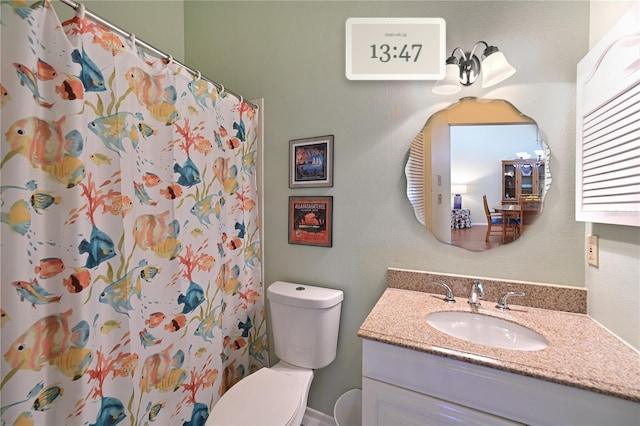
13:47
